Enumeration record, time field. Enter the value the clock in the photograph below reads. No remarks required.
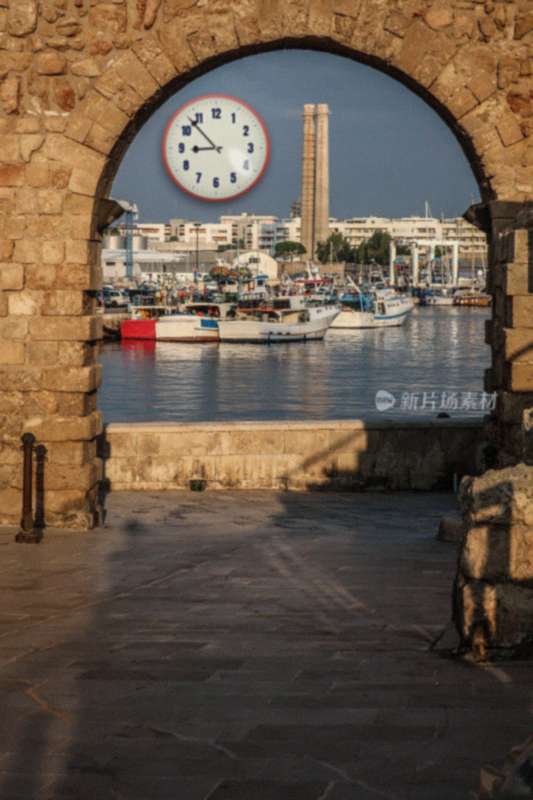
8:53
